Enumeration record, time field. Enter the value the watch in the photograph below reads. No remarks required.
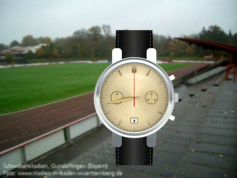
8:43
